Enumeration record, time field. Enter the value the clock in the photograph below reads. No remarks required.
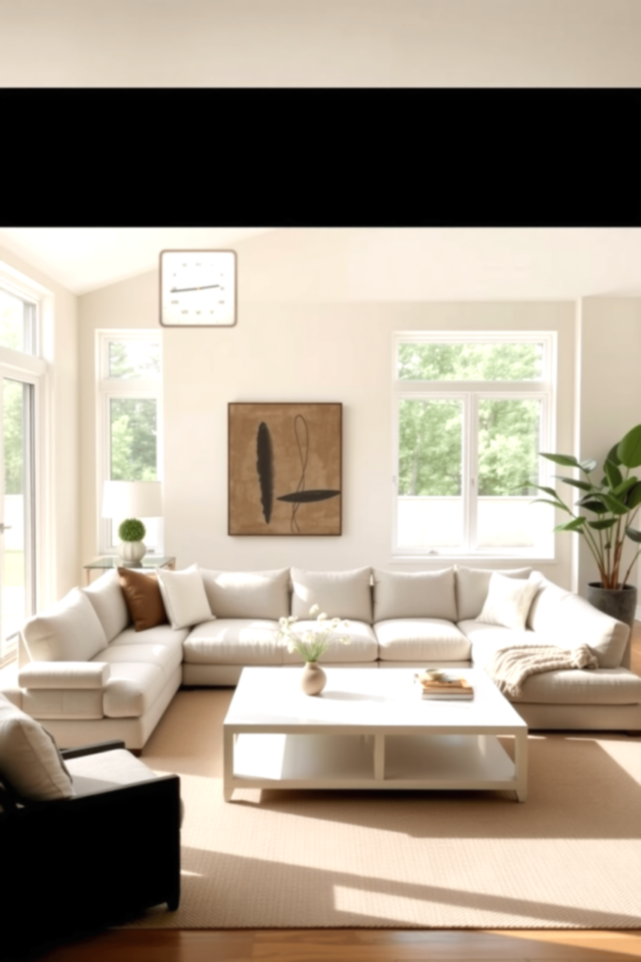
2:44
